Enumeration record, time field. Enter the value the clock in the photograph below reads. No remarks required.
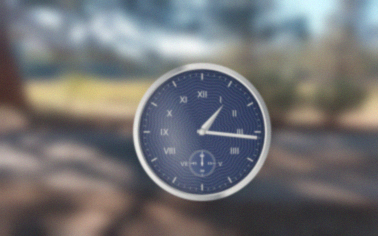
1:16
